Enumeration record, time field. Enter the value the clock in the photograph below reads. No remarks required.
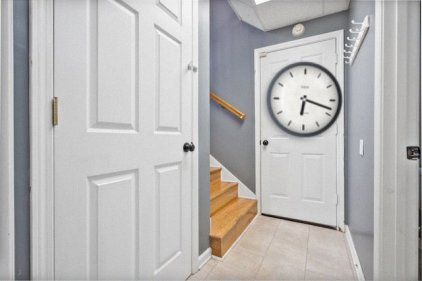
6:18
